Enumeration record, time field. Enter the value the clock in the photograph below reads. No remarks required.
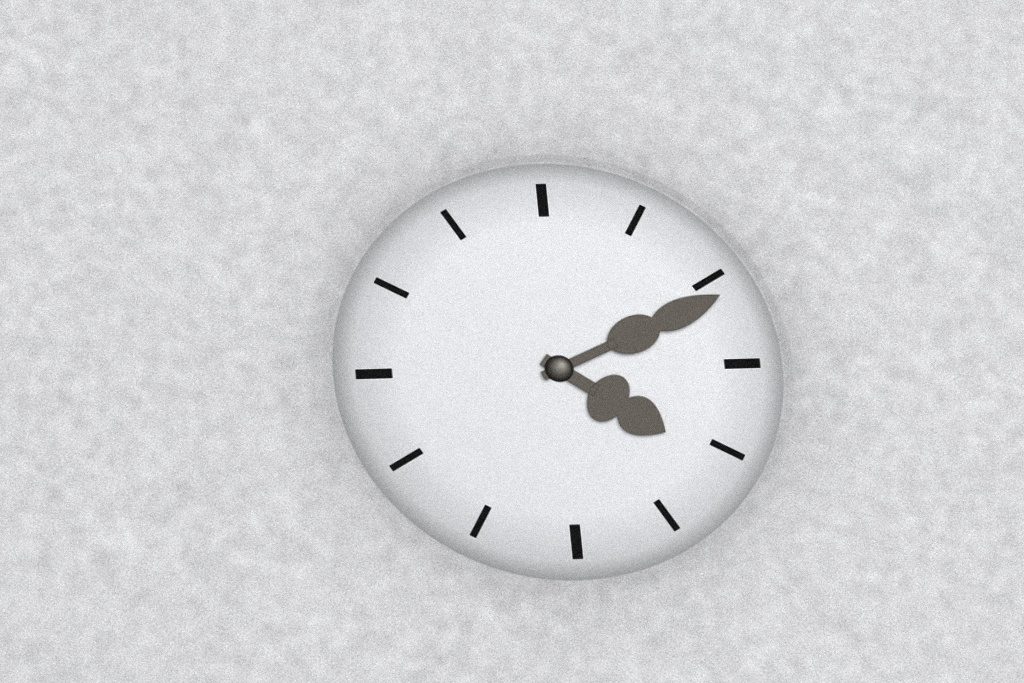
4:11
